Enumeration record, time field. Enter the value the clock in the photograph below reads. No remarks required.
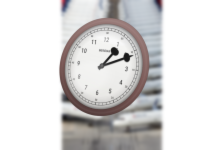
1:11
